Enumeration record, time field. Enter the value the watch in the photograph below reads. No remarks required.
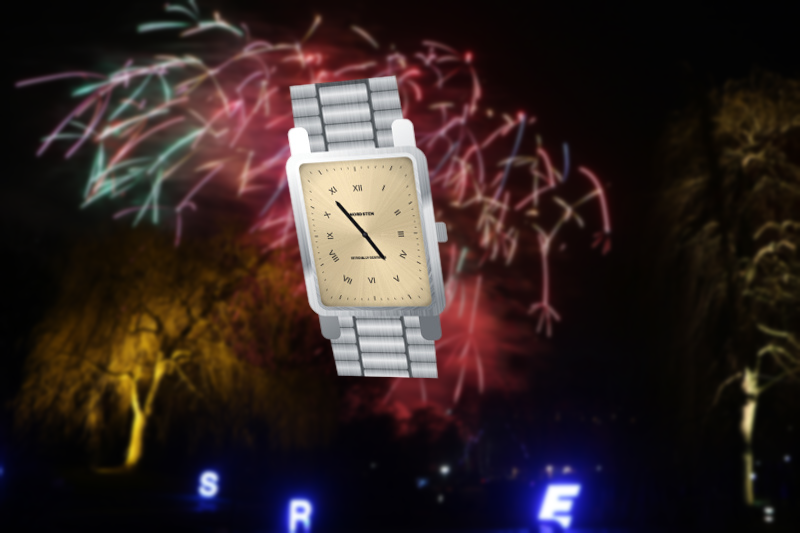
4:54
